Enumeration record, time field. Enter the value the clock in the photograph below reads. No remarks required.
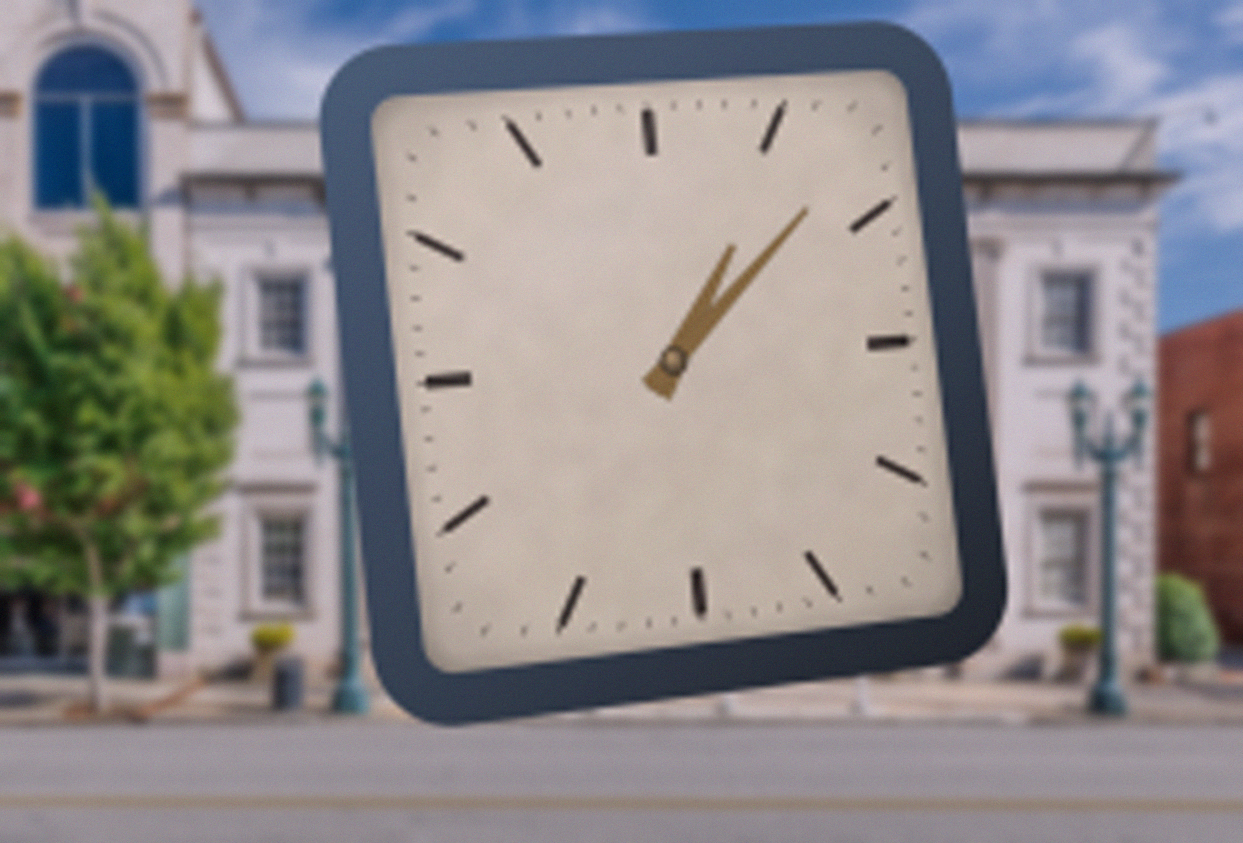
1:08
